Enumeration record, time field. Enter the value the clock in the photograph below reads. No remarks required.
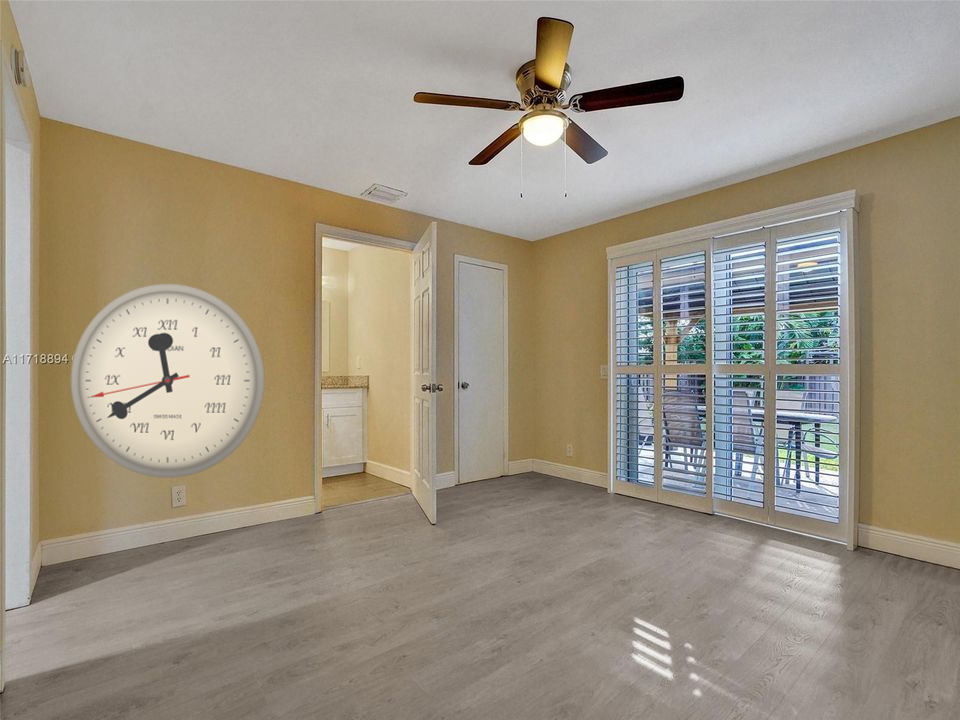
11:39:43
